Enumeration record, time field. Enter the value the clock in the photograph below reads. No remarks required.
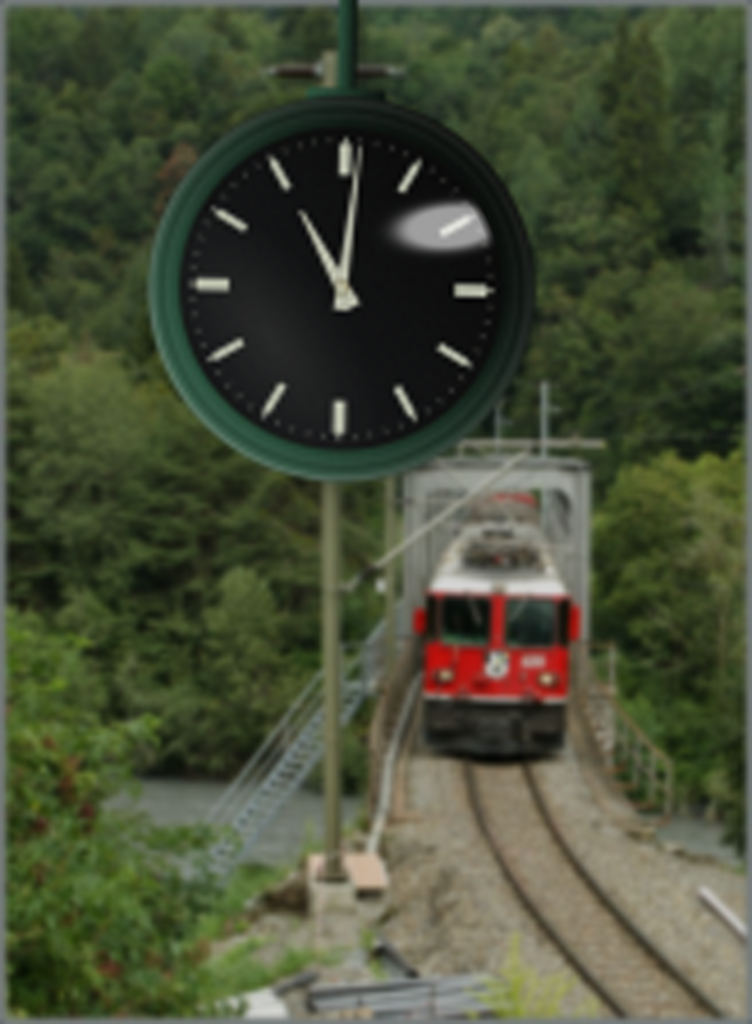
11:01
